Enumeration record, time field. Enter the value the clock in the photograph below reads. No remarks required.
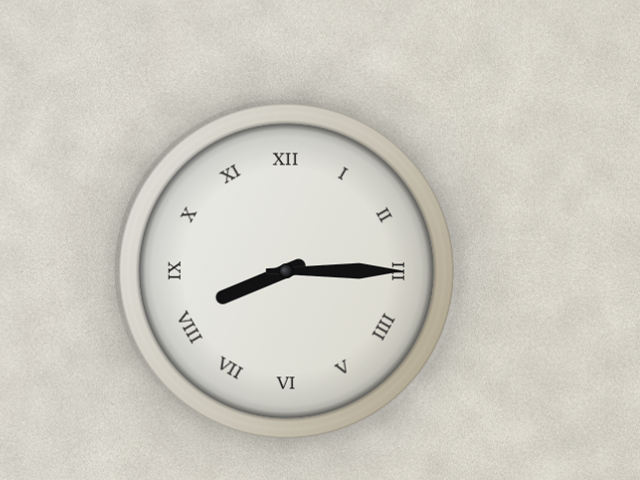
8:15
